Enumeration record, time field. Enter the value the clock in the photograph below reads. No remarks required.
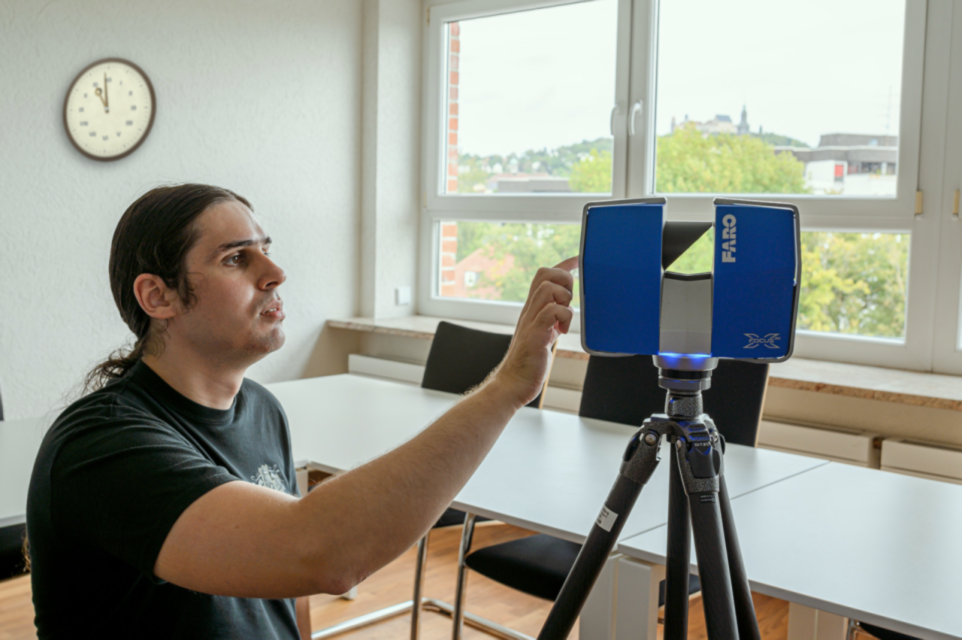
10:59
